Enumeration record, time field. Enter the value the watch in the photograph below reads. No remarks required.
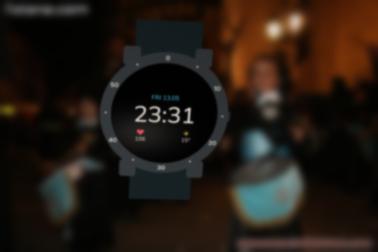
23:31
